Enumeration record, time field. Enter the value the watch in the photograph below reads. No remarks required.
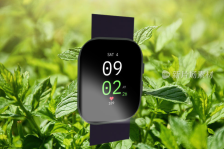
9:02
